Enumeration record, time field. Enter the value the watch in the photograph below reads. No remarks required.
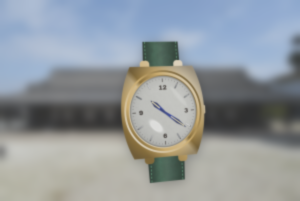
10:21
